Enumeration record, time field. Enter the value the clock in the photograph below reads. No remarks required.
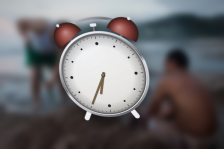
6:35
